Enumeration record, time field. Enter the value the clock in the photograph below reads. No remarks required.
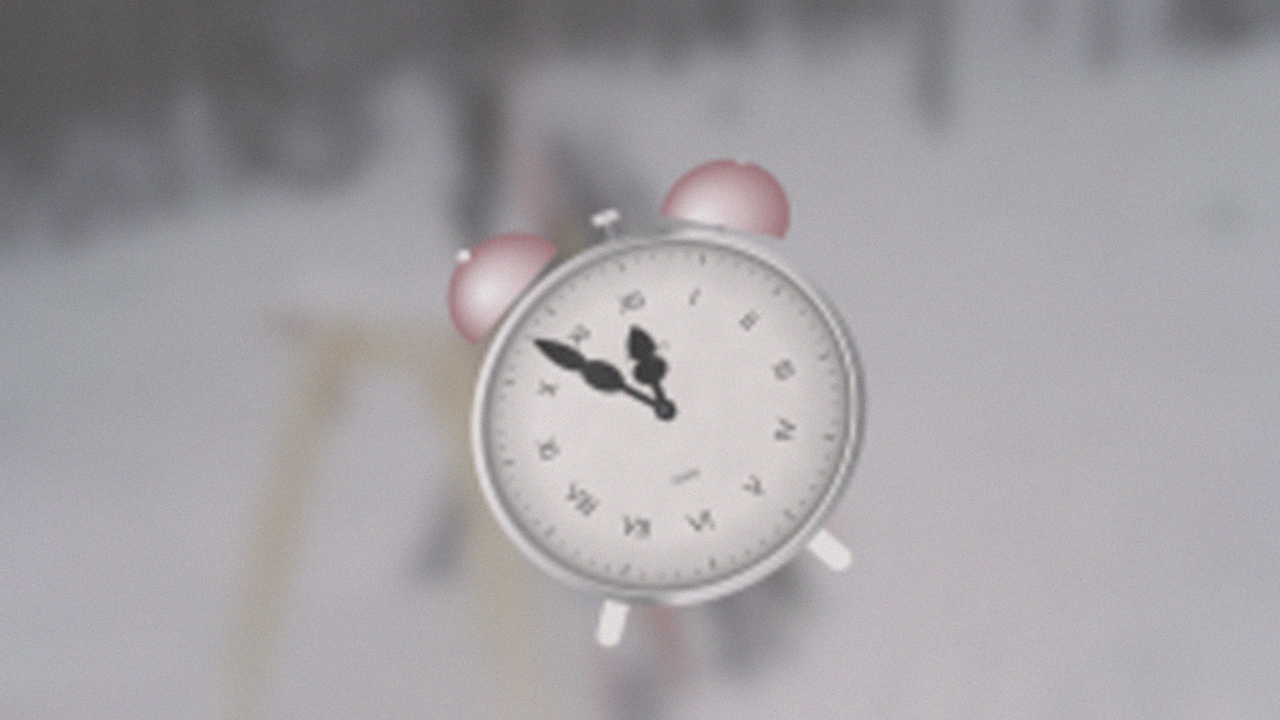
11:53
